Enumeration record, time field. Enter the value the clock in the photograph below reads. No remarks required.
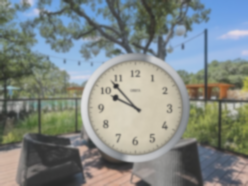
9:53
